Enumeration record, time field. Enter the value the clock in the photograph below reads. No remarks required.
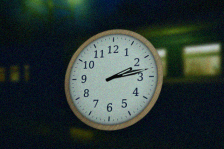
2:13
